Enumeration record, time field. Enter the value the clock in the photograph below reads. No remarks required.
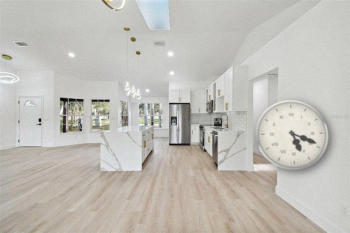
5:19
